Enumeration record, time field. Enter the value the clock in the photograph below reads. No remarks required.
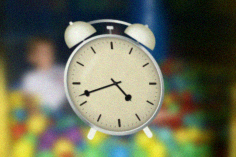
4:42
